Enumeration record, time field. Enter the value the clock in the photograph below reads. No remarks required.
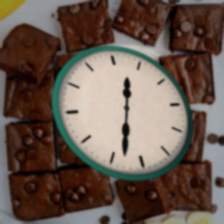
12:33
